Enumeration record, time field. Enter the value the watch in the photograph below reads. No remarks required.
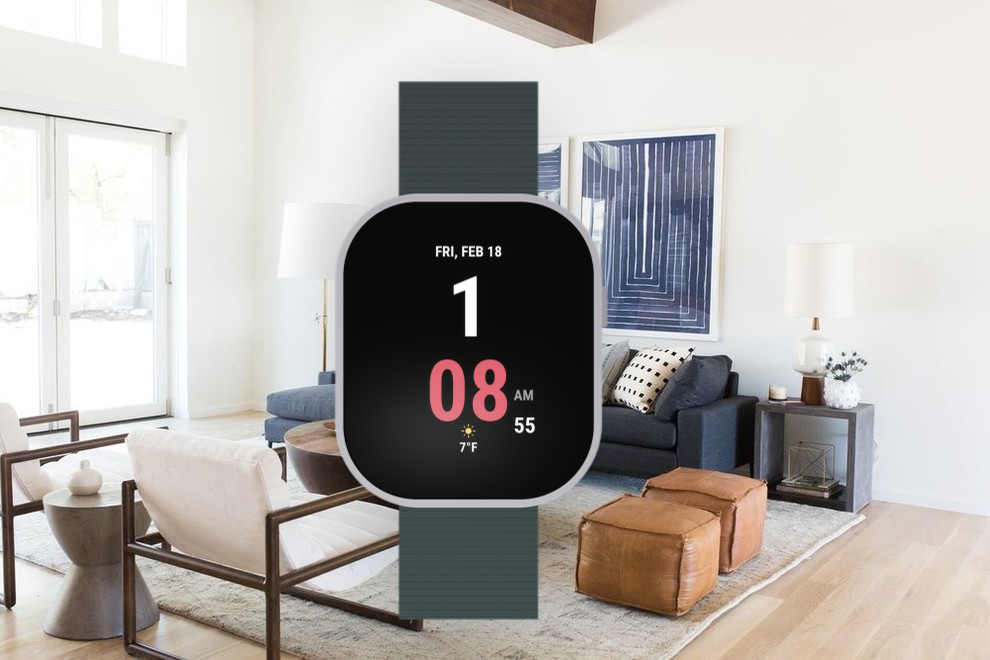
1:08:55
